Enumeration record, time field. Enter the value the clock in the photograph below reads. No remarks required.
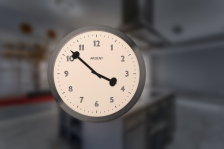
3:52
